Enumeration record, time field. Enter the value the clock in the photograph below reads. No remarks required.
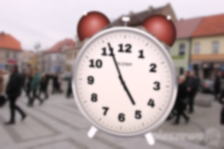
4:56
